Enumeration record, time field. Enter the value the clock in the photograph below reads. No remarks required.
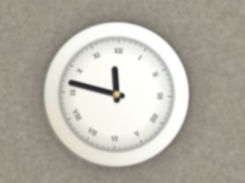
11:47
